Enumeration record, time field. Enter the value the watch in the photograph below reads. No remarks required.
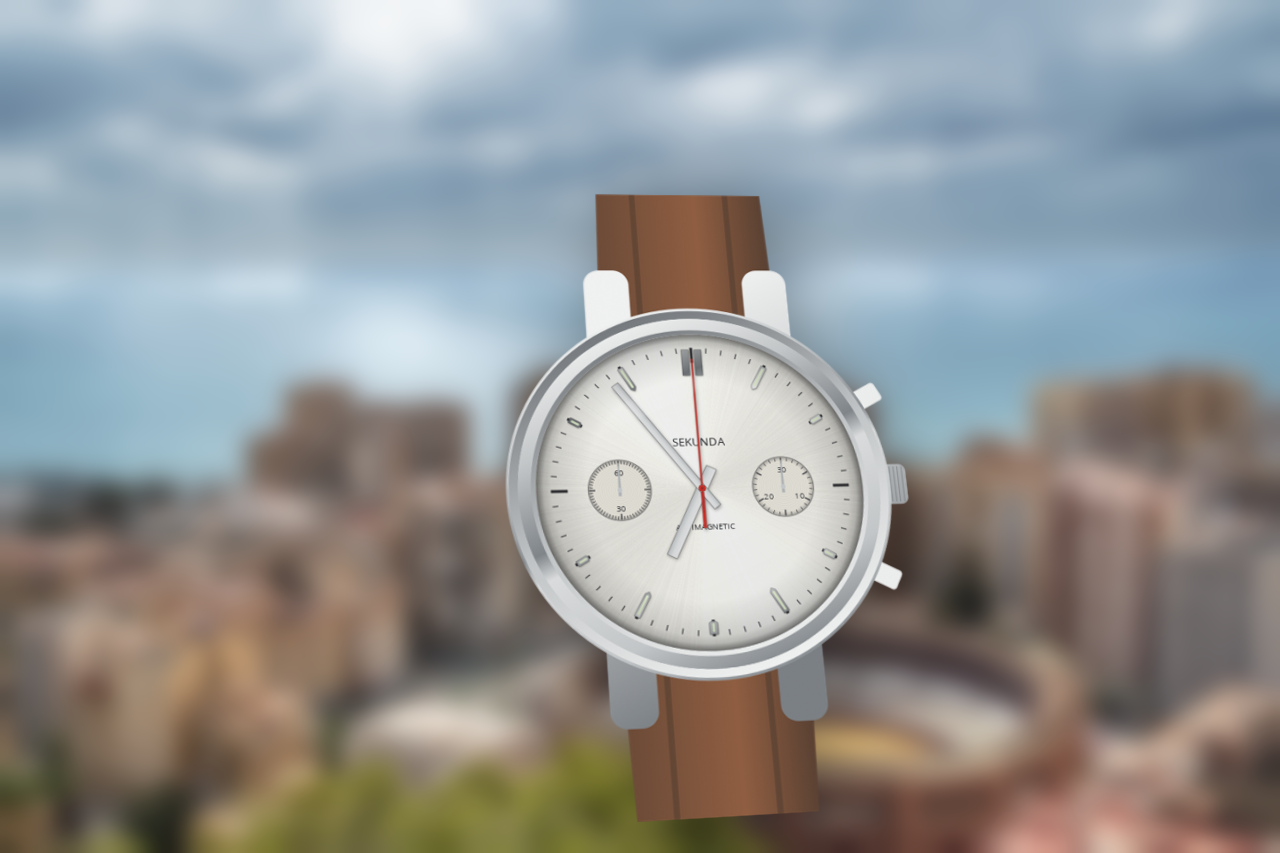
6:54
